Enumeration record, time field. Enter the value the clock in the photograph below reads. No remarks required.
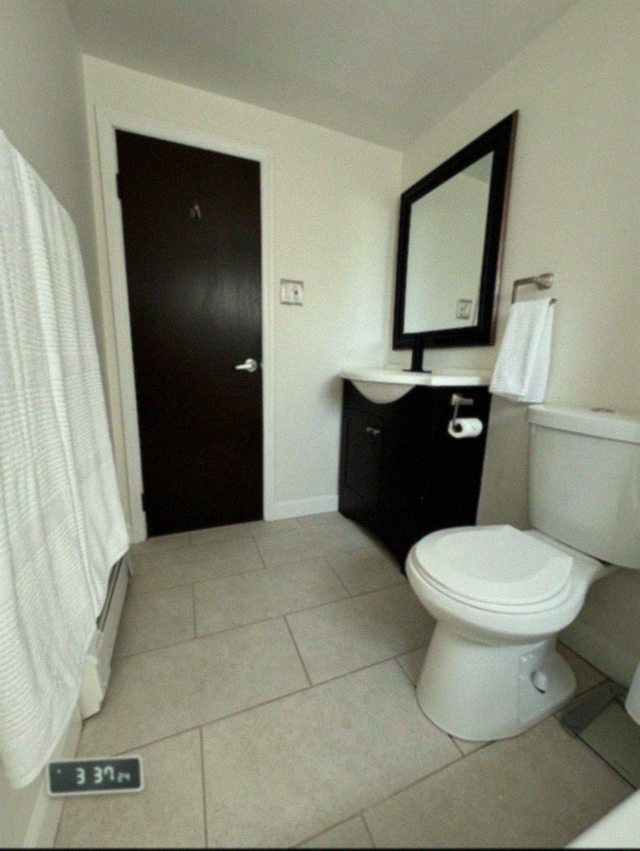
3:37
